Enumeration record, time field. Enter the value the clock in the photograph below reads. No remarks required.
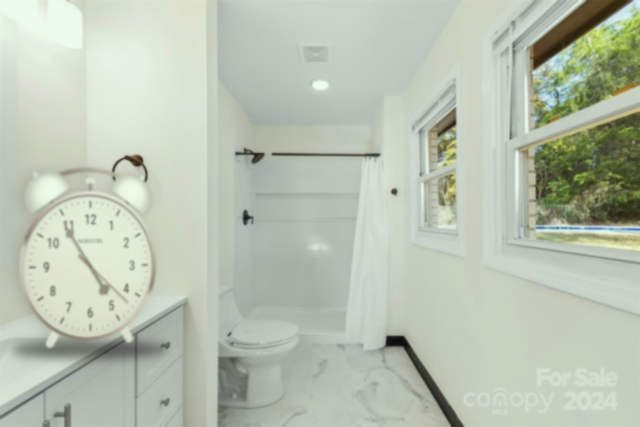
4:54:22
